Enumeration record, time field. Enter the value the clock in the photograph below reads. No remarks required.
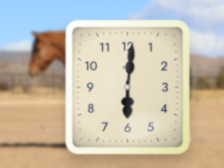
6:01
